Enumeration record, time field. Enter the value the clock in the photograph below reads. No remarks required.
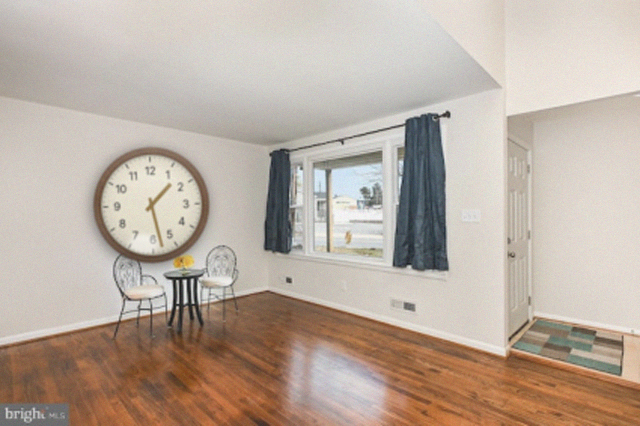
1:28
